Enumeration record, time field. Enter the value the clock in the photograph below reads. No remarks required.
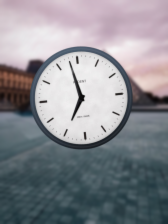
6:58
